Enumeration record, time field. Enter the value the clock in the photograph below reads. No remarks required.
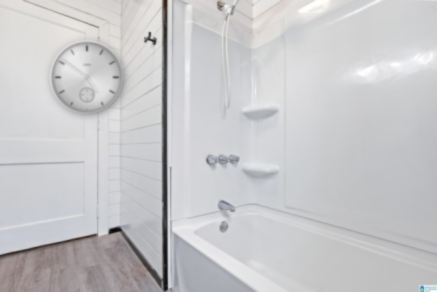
4:51
